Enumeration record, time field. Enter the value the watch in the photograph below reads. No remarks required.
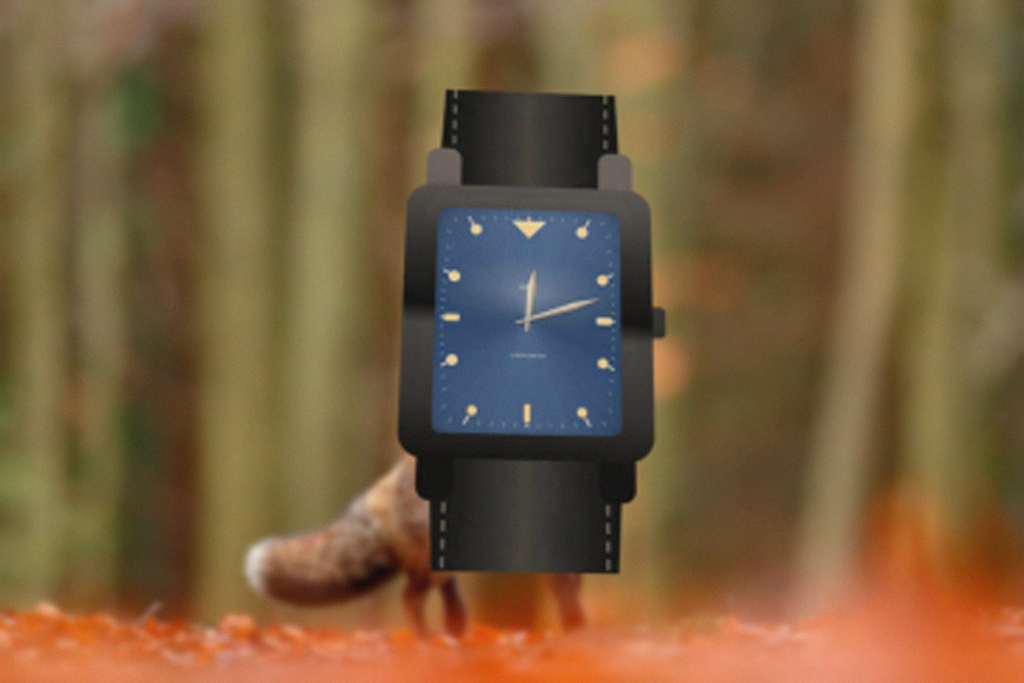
12:12
